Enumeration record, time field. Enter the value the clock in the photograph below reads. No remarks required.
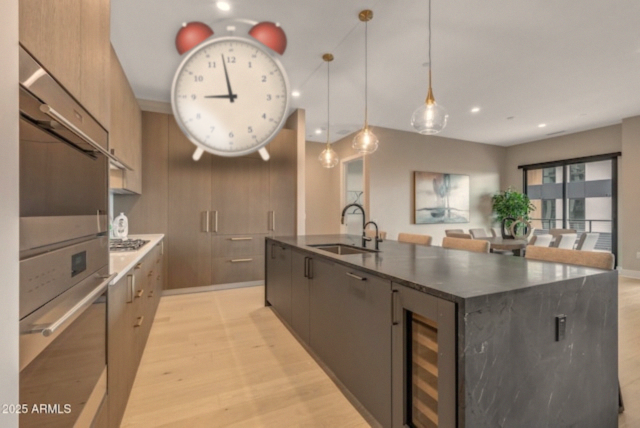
8:58
